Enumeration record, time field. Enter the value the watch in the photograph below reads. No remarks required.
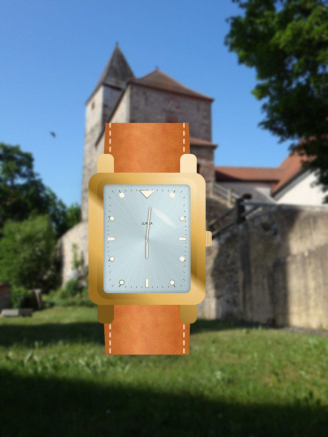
6:01
